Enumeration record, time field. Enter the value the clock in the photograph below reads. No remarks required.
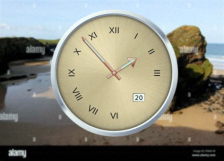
1:53
